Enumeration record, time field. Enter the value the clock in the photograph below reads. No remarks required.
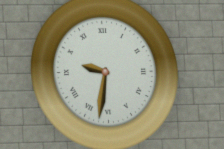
9:32
